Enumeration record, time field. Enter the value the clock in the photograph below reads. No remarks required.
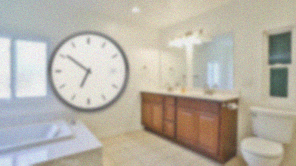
6:51
